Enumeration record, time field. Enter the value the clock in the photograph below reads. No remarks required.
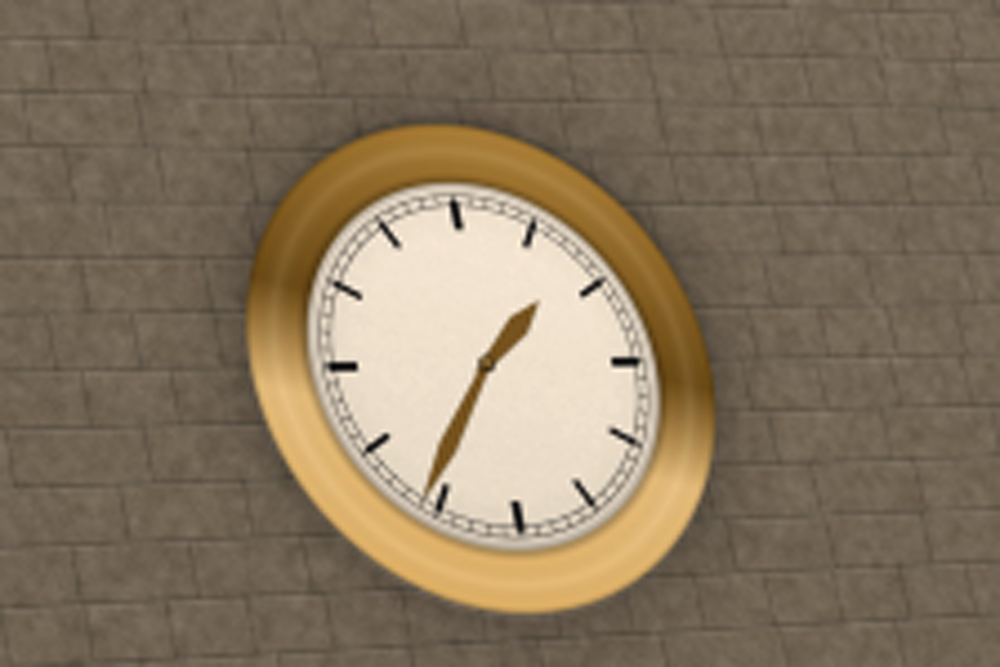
1:36
